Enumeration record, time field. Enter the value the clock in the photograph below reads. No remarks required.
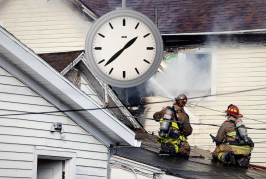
1:38
